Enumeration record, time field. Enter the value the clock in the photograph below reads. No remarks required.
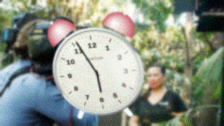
5:56
